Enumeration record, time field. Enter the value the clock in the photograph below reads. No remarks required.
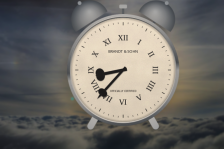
8:37
